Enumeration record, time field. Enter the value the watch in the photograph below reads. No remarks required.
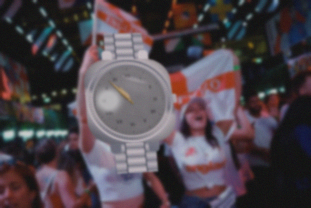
10:53
